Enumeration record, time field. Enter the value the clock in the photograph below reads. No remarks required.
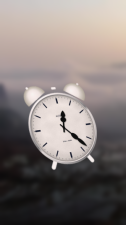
12:23
